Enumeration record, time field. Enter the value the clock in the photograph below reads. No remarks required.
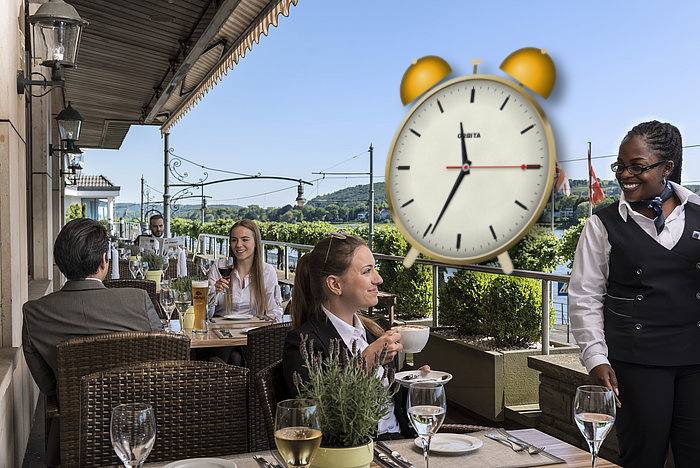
11:34:15
